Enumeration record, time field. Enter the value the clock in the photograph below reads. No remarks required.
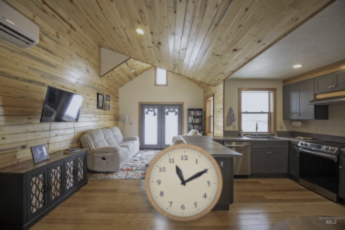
11:10
